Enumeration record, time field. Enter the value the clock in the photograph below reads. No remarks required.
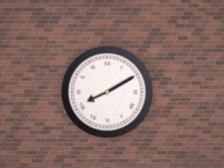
8:10
